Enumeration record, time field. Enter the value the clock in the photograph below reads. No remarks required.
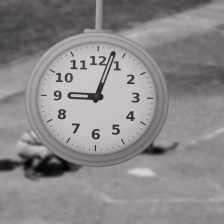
9:03
